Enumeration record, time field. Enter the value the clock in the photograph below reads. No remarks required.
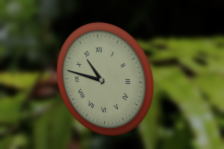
10:47
